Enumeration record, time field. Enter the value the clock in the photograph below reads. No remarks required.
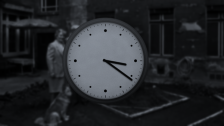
3:21
